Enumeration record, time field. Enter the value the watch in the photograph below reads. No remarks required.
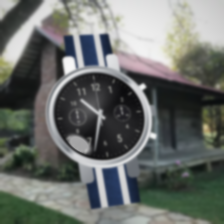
10:33
